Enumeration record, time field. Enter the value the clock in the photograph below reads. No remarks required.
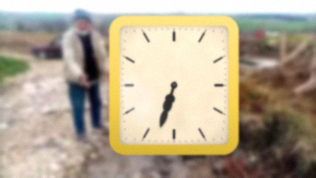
6:33
